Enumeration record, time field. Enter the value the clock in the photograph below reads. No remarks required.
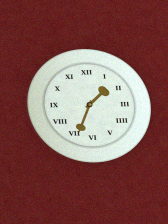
1:34
